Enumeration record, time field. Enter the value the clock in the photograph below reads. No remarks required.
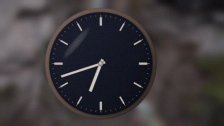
6:42
